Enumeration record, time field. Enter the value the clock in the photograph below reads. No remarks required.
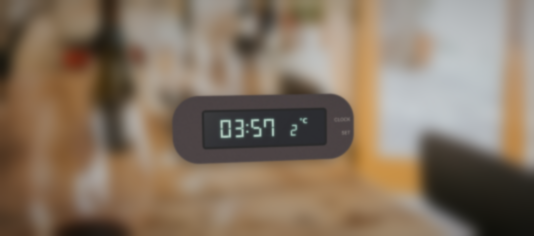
3:57
